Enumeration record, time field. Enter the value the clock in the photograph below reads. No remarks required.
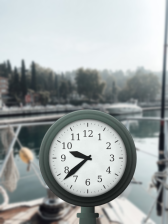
9:38
